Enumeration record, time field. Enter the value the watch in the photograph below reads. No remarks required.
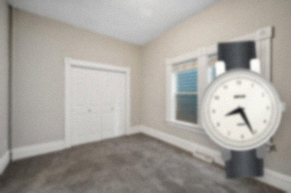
8:26
